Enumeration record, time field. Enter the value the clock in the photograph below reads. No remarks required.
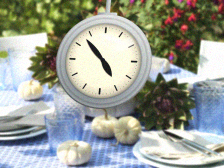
4:53
